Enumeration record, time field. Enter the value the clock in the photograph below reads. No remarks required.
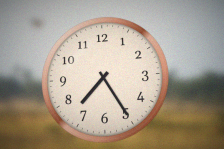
7:25
